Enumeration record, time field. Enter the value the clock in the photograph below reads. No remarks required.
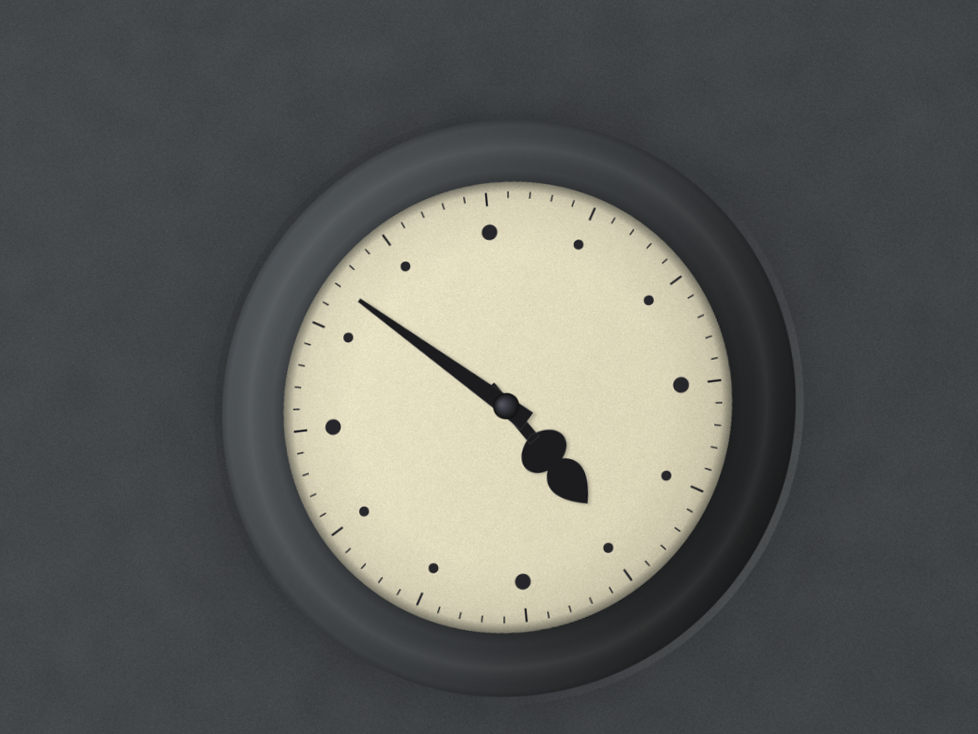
4:52
